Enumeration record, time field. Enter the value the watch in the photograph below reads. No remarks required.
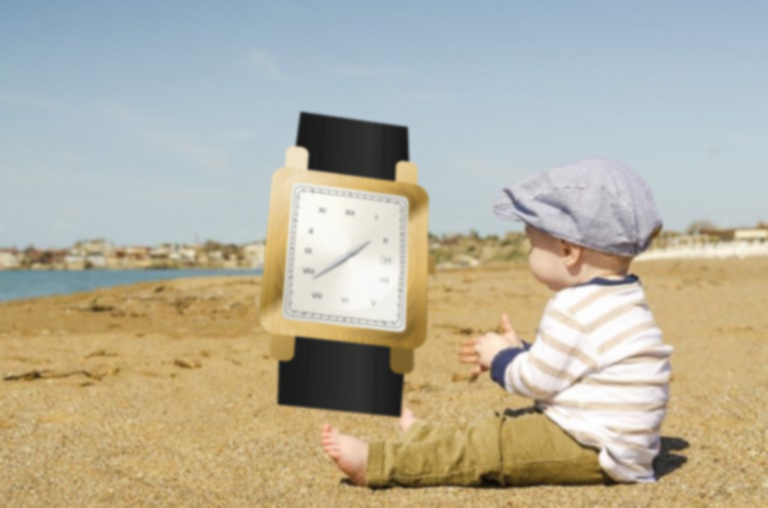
1:38
